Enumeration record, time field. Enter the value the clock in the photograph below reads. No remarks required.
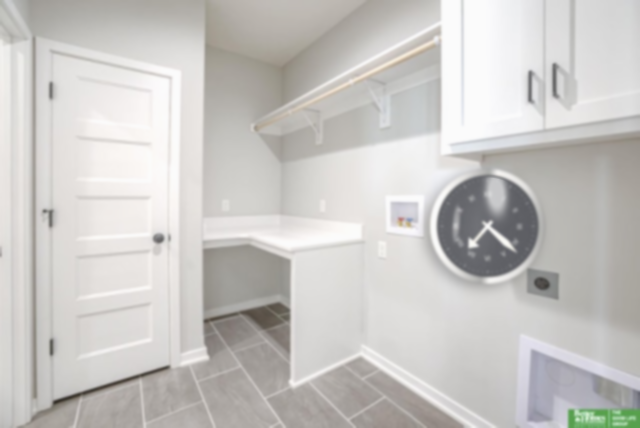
7:22
